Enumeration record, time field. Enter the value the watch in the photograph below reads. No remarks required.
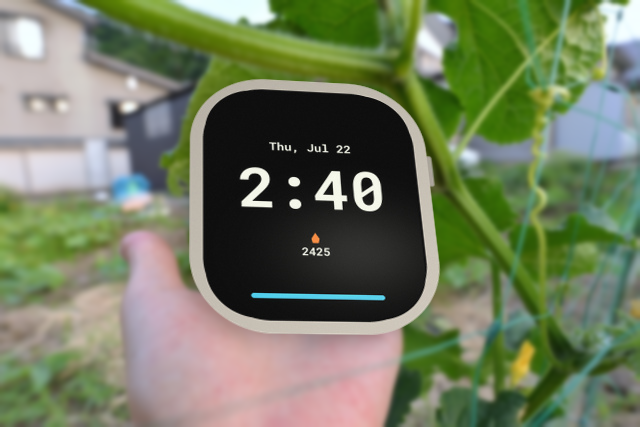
2:40
